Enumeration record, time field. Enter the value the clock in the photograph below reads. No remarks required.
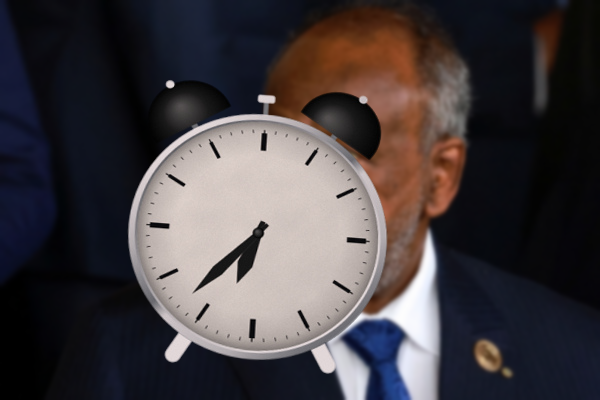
6:37
